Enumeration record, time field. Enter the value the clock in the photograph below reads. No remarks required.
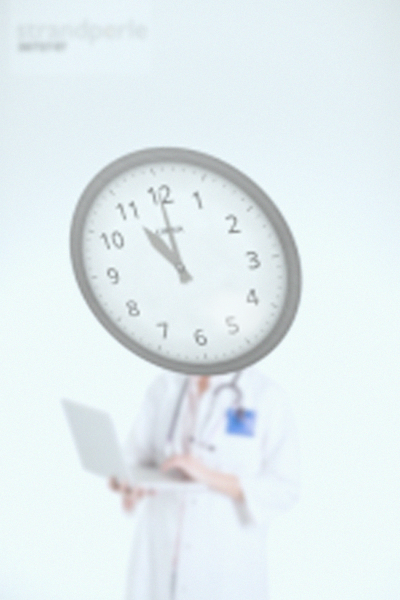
11:00
